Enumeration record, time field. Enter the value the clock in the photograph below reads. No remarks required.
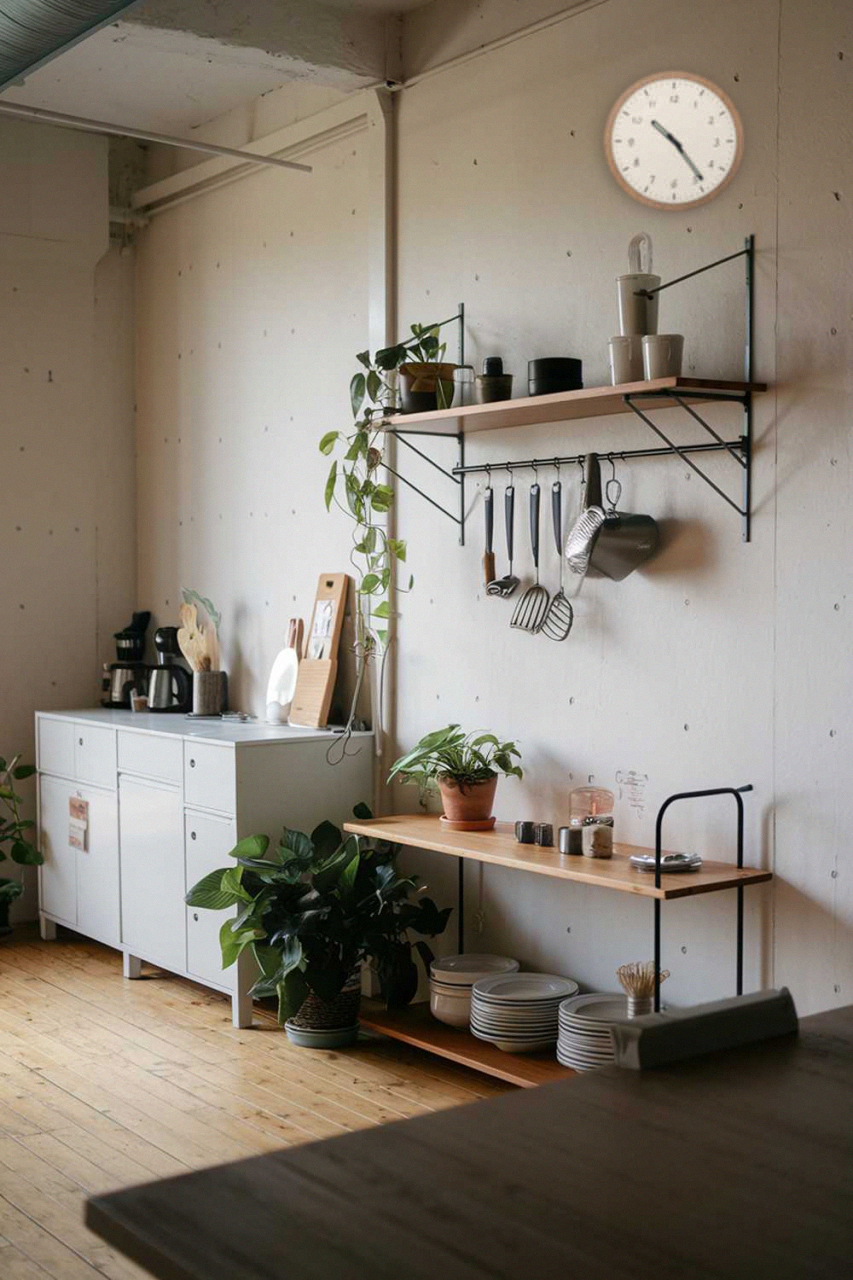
10:24
